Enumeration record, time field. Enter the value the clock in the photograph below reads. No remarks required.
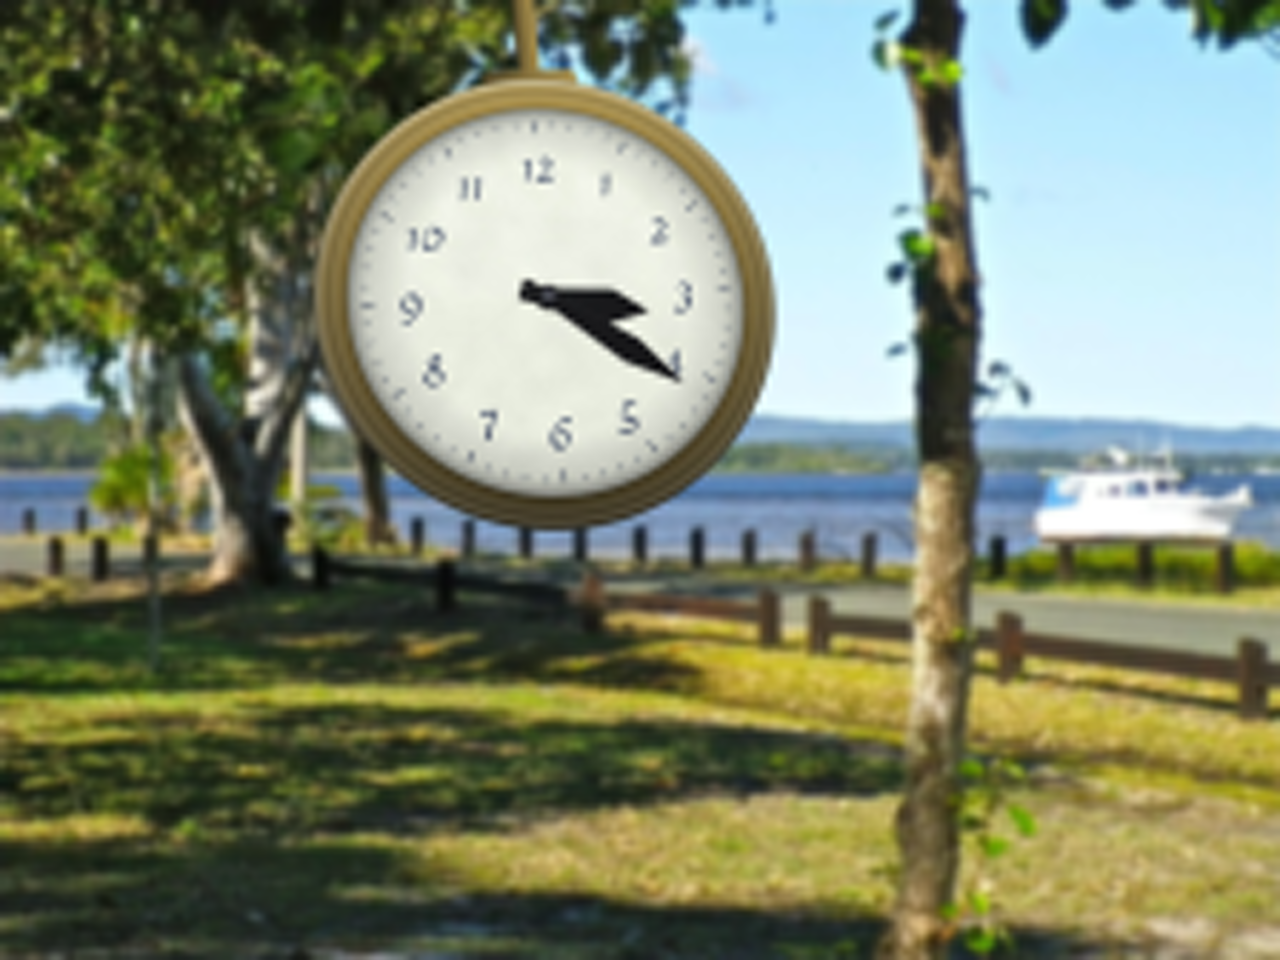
3:21
